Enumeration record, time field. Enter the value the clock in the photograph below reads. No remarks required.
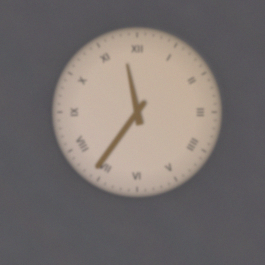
11:36
